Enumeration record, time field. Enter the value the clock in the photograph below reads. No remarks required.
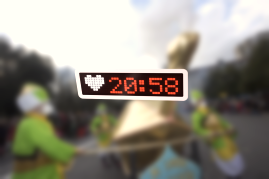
20:58
